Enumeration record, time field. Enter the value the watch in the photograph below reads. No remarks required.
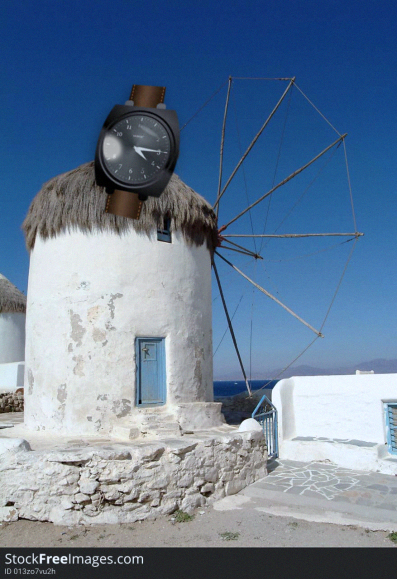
4:15
